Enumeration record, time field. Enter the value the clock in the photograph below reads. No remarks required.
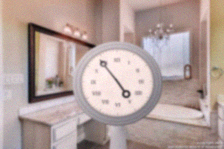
4:54
